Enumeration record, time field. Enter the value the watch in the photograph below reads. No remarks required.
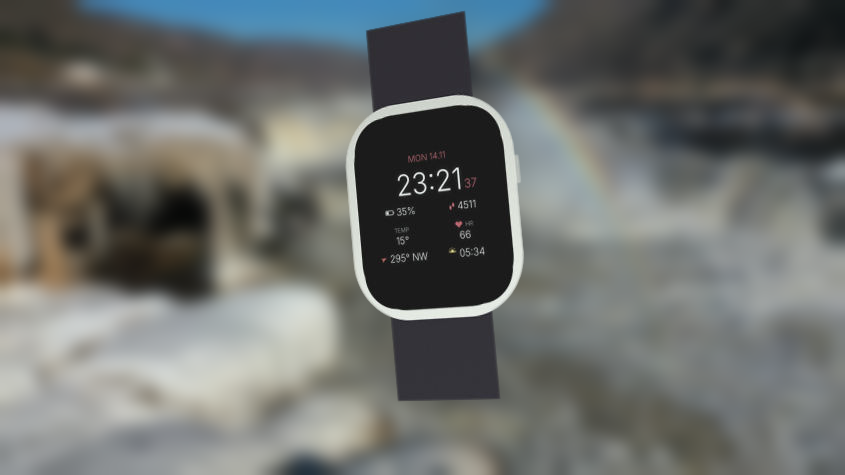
23:21:37
